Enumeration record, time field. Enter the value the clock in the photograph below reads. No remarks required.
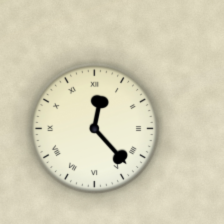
12:23
